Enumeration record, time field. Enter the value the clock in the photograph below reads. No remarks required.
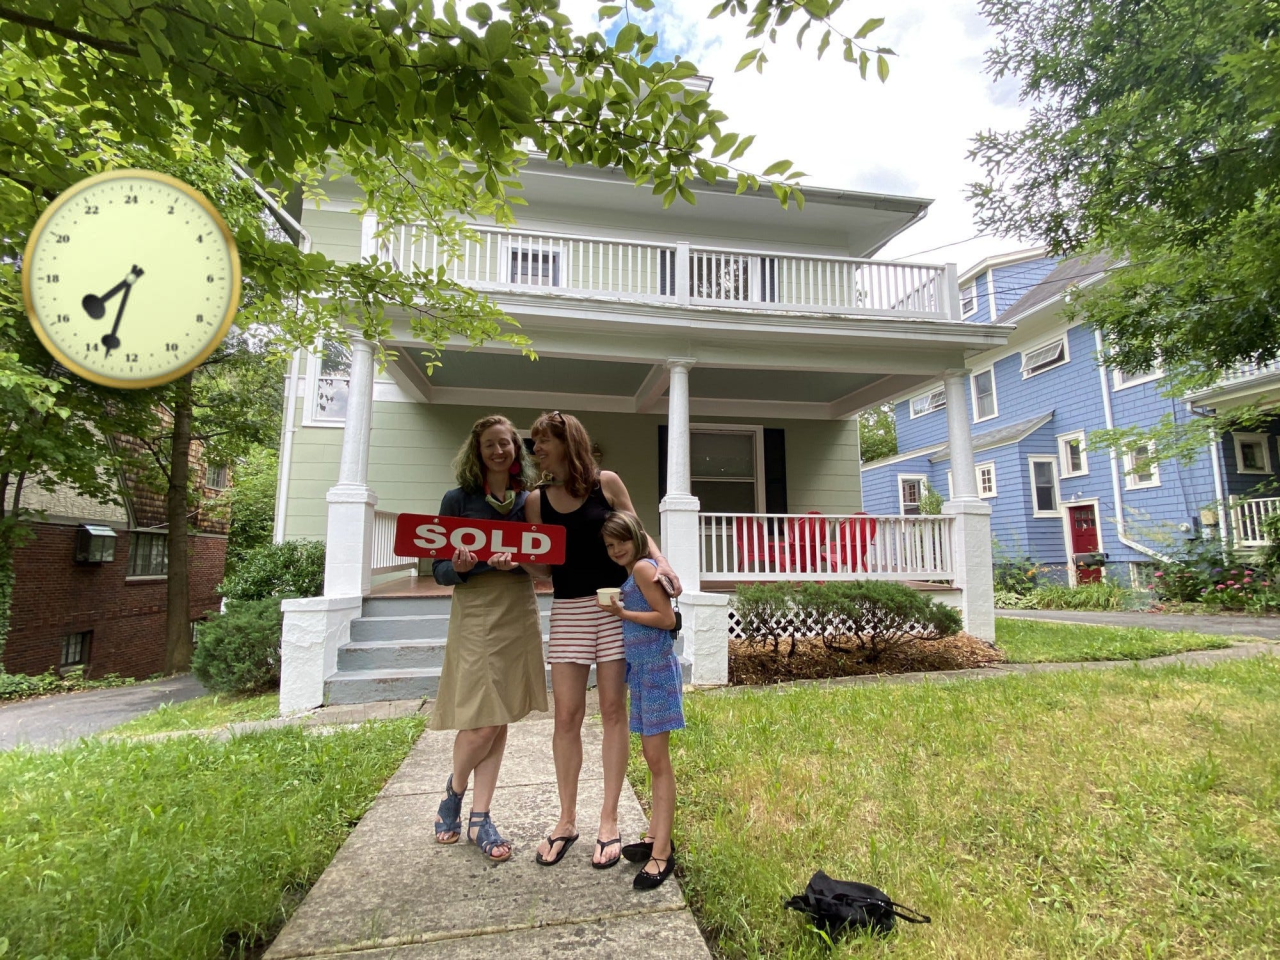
15:33
